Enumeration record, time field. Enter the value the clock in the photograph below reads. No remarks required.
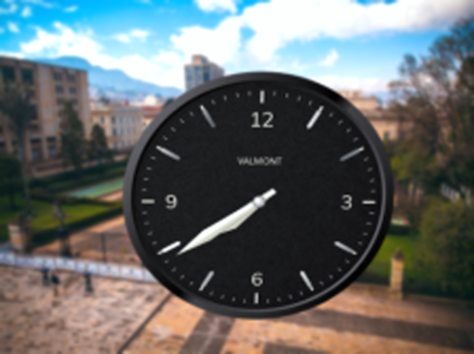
7:39
